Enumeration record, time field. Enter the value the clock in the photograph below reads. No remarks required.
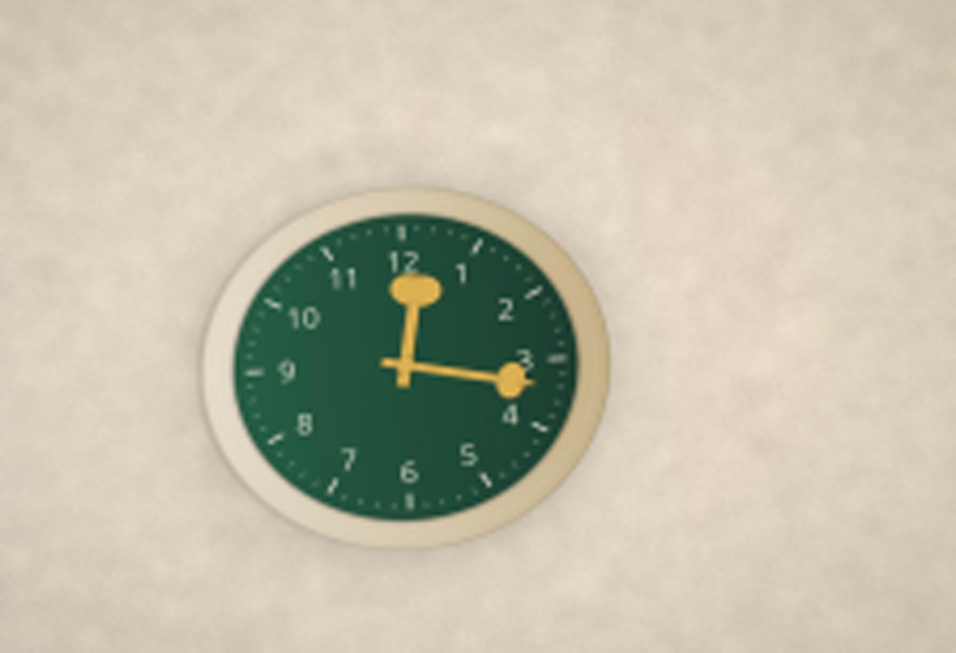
12:17
